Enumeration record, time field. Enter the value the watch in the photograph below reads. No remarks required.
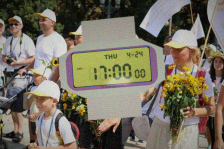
17:00:00
